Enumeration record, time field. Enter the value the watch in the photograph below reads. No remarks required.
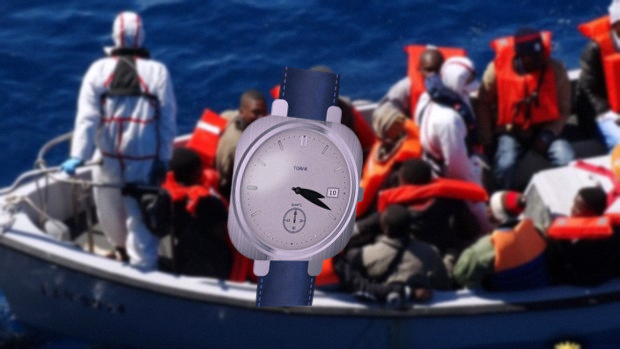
3:19
